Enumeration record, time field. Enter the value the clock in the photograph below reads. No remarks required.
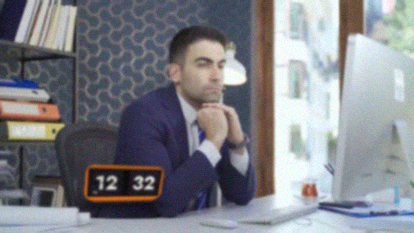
12:32
